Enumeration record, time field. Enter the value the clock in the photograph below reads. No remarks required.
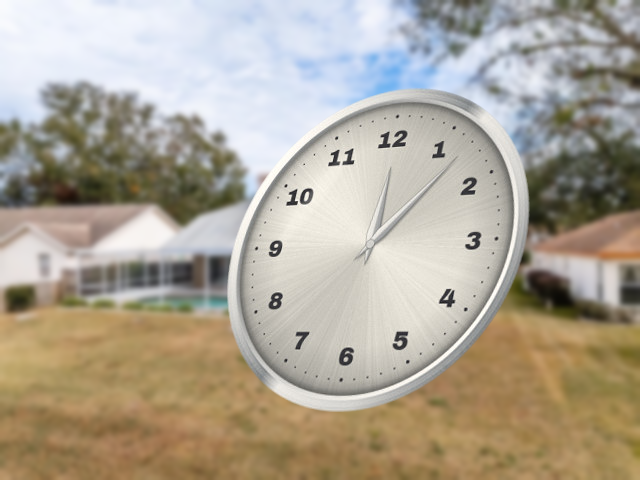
12:07
